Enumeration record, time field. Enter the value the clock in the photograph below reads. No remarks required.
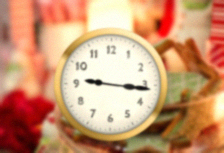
9:16
